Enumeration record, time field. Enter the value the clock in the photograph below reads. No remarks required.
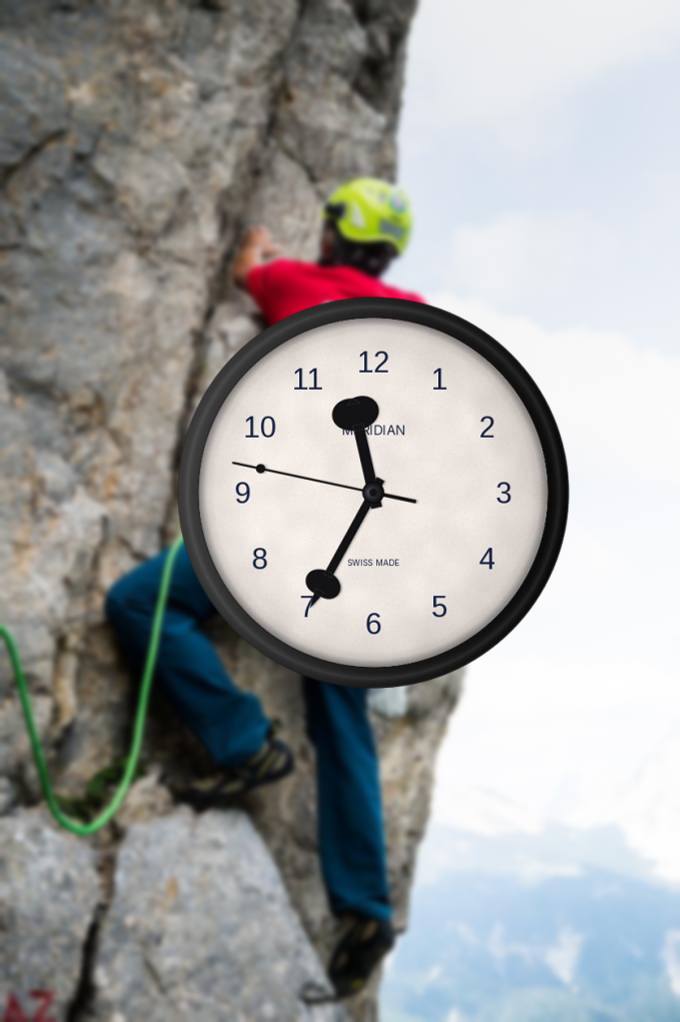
11:34:47
